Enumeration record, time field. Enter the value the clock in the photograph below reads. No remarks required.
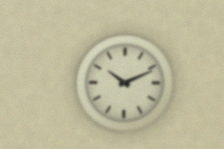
10:11
